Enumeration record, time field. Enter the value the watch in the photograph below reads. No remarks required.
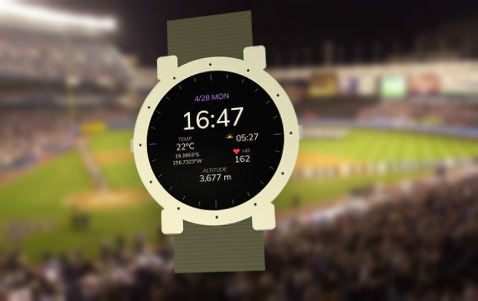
16:47
